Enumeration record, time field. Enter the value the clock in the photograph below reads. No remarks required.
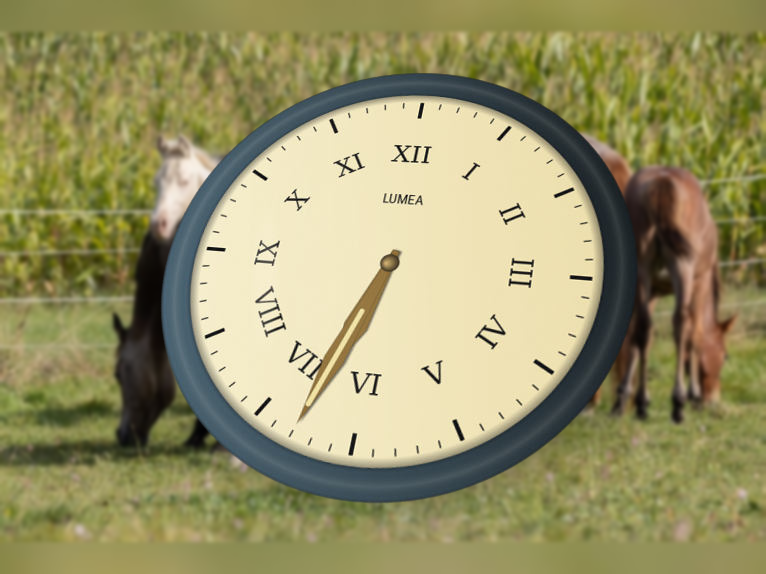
6:33
